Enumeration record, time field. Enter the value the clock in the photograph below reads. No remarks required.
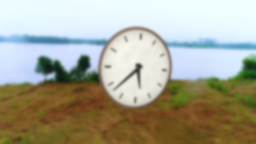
5:38
